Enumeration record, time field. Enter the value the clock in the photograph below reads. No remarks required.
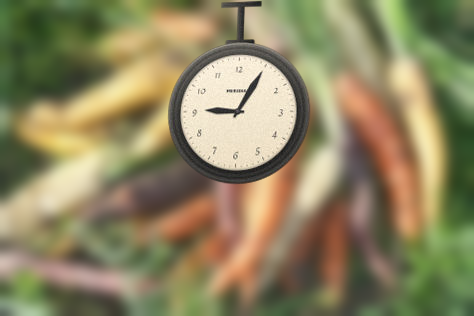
9:05
